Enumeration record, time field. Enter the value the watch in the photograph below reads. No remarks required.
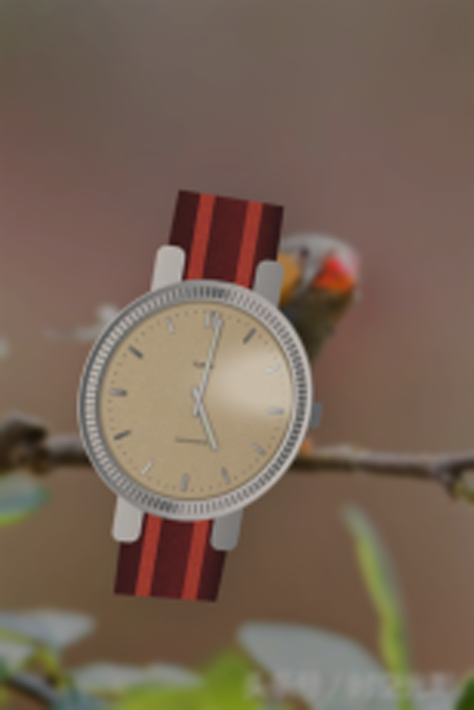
5:01
